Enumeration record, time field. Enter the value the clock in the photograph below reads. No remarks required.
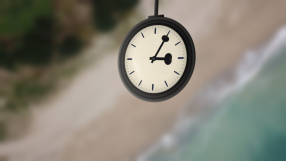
3:05
